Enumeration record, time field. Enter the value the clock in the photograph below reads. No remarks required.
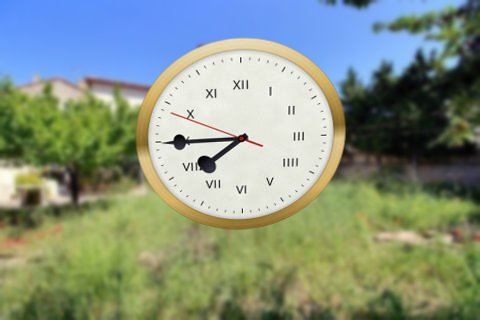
7:44:49
